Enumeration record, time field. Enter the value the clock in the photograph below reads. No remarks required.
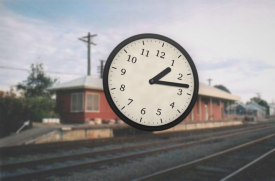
1:13
